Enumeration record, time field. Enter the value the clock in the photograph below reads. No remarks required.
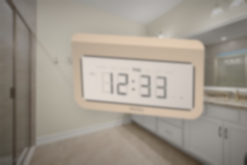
12:33
